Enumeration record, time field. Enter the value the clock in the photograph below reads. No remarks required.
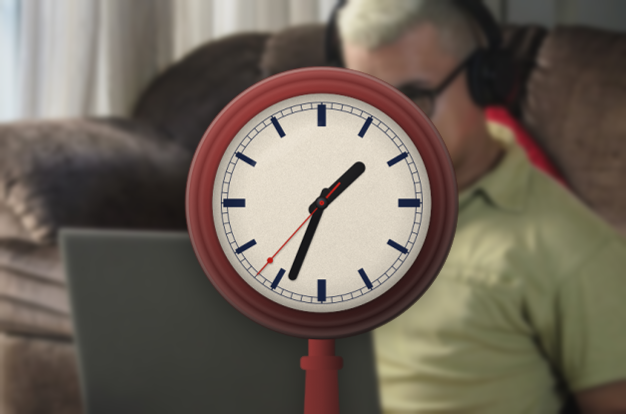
1:33:37
